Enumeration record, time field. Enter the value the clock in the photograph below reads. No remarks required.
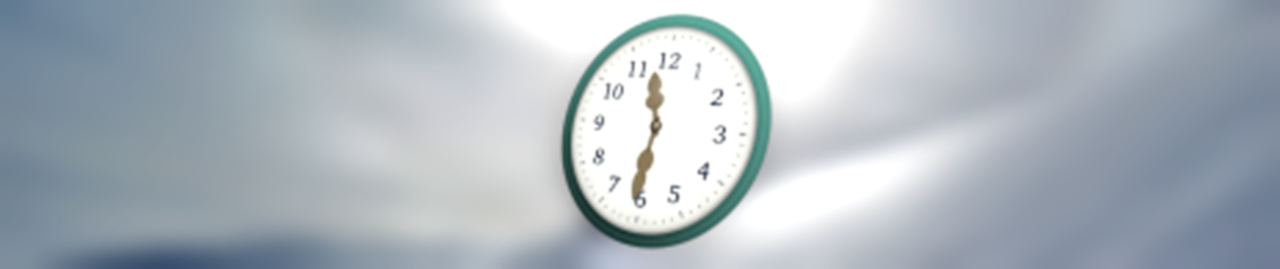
11:31
